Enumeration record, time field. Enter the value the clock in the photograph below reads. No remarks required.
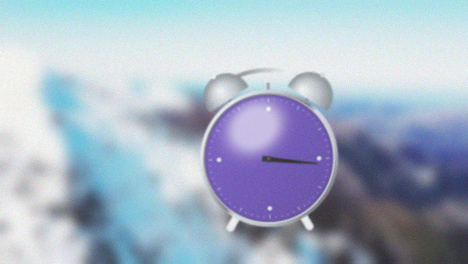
3:16
